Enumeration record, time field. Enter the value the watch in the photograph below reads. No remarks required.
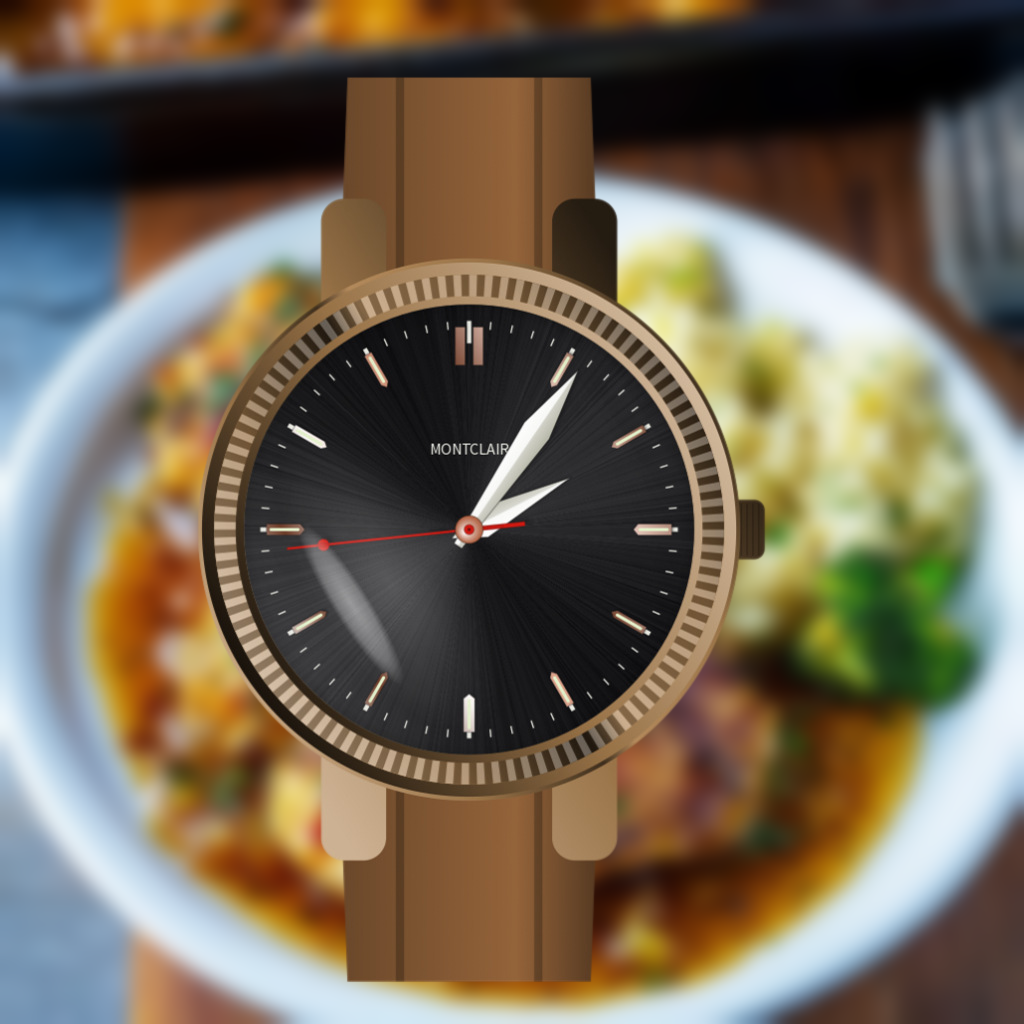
2:05:44
